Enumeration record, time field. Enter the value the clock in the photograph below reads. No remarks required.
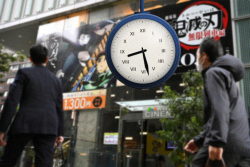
8:28
